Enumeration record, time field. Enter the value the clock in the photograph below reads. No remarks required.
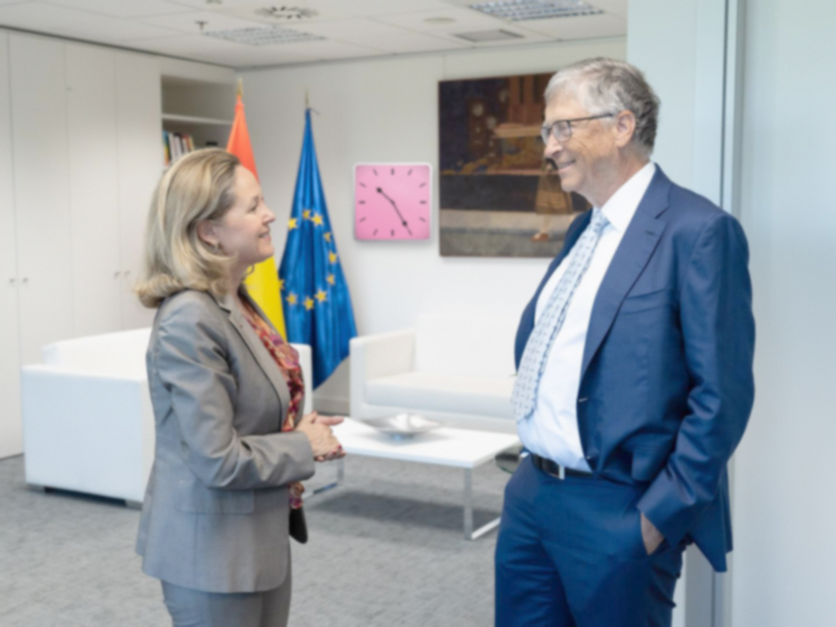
10:25
